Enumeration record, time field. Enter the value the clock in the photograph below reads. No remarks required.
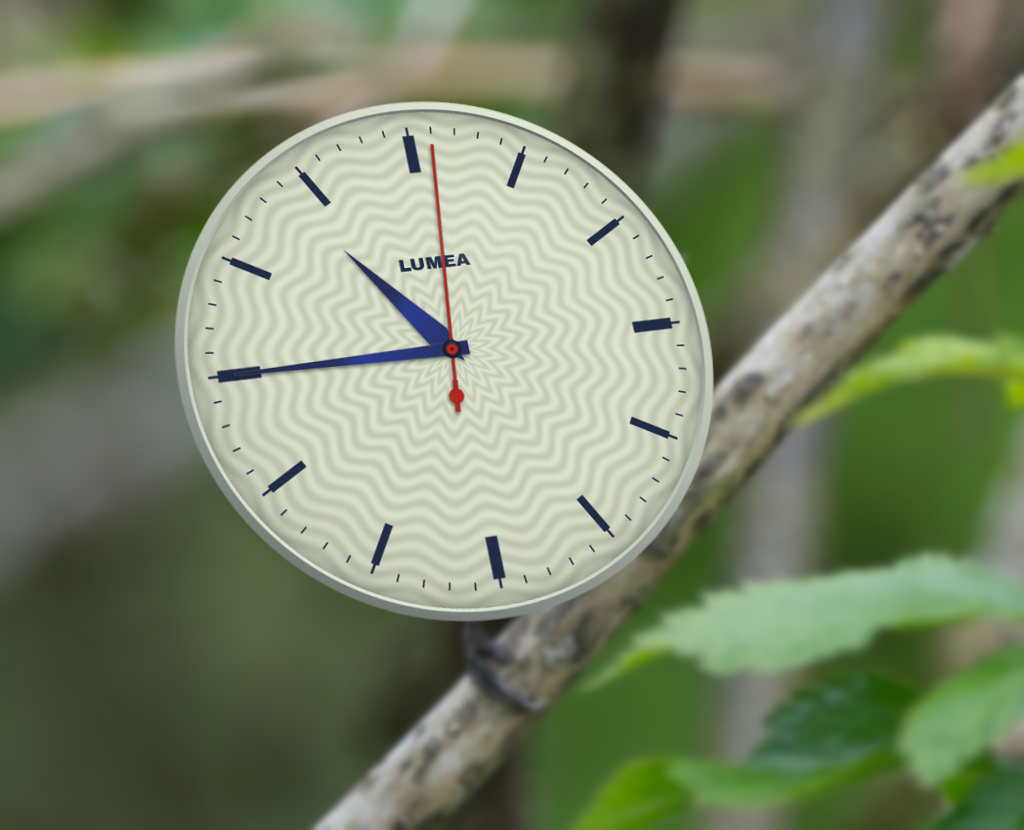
10:45:01
